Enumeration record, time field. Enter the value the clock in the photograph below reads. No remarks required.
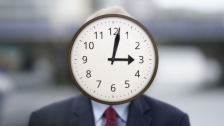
3:02
